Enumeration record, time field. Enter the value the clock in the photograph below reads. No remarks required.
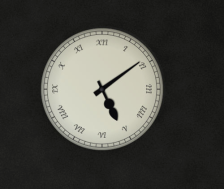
5:09
